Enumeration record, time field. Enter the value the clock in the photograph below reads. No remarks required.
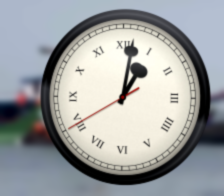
1:01:40
